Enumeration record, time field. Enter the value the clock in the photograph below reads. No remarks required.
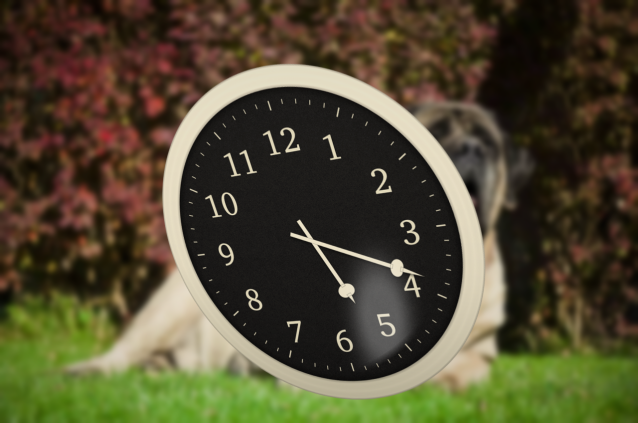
5:19
